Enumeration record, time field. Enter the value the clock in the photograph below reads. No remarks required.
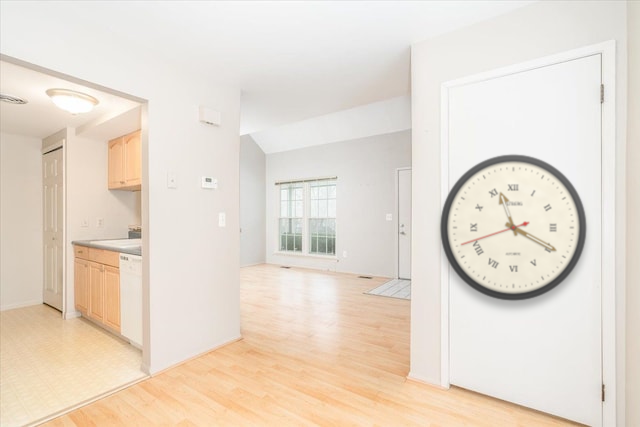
11:19:42
